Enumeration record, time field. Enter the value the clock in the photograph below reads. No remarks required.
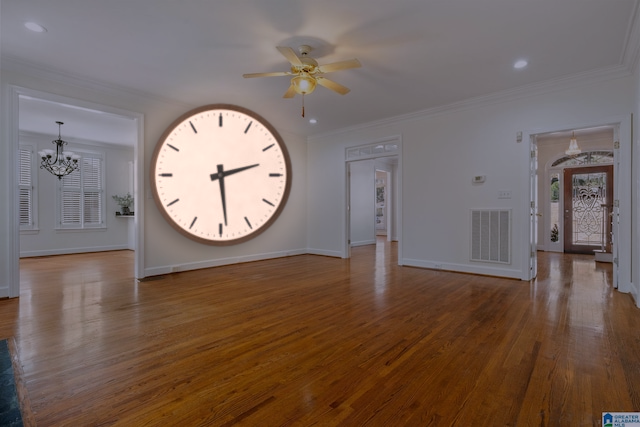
2:29
